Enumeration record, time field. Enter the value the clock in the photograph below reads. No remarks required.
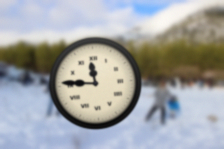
11:46
